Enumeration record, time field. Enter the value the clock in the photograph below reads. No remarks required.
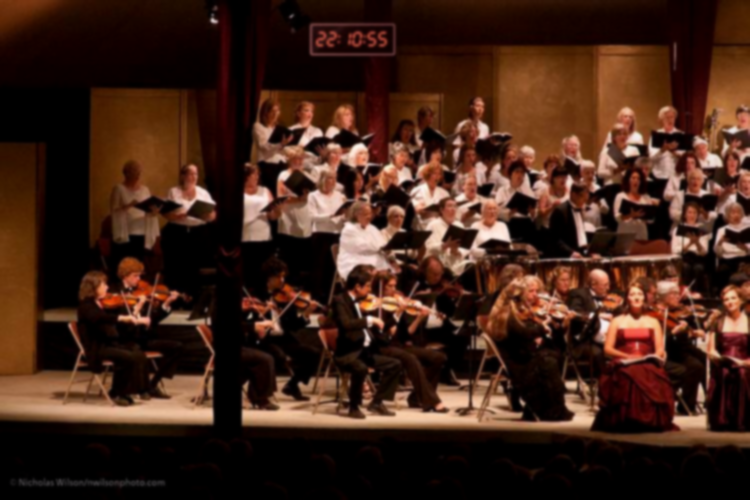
22:10:55
